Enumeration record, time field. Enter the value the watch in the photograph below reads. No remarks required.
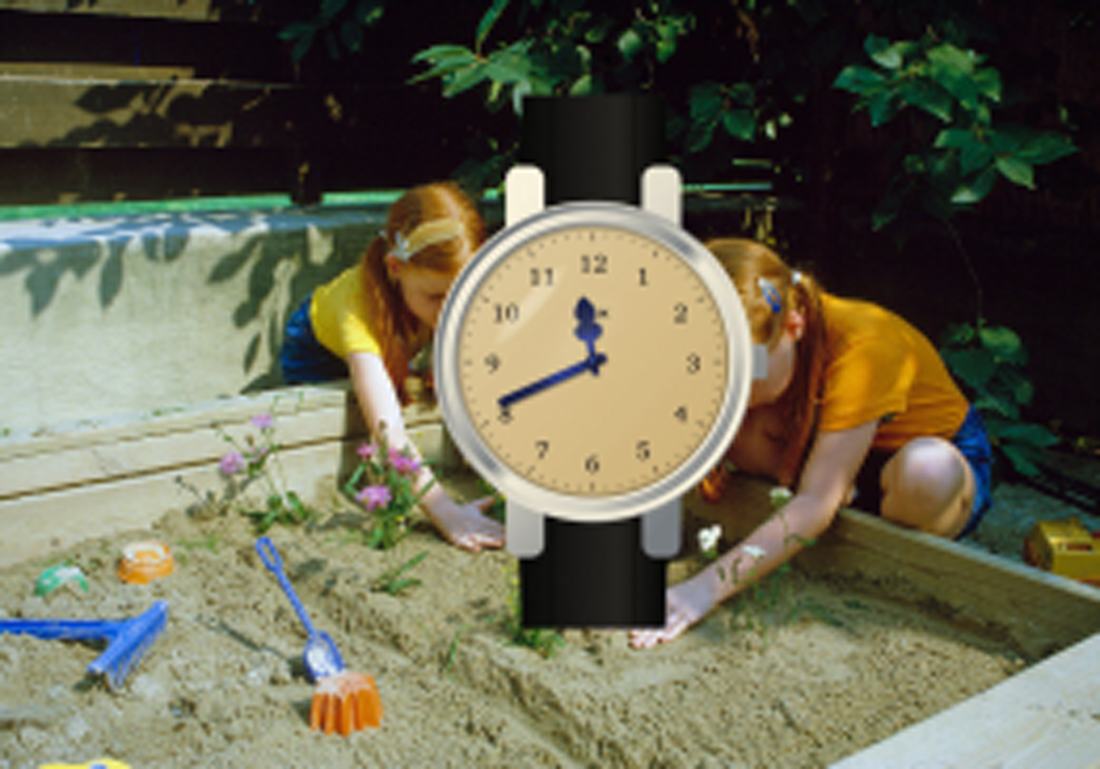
11:41
